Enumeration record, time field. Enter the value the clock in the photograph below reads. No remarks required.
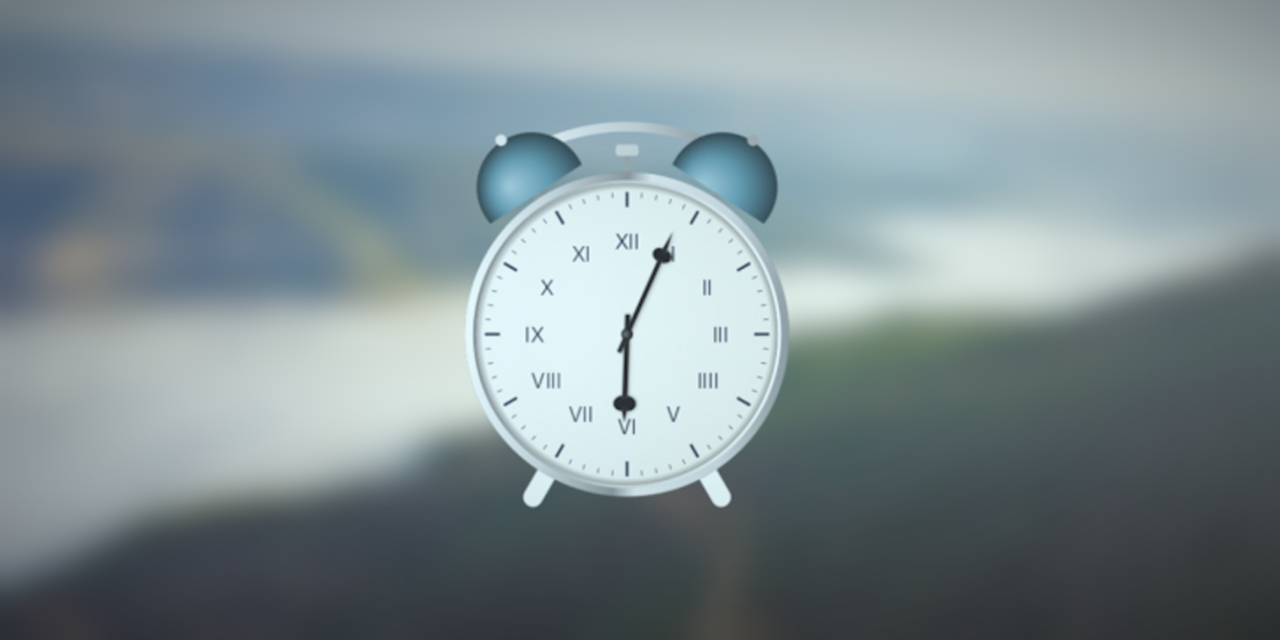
6:04
